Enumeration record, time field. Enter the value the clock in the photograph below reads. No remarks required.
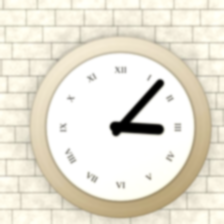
3:07
